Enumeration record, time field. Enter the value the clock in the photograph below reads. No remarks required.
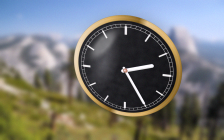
2:25
